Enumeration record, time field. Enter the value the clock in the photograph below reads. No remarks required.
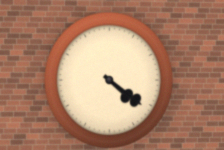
4:21
